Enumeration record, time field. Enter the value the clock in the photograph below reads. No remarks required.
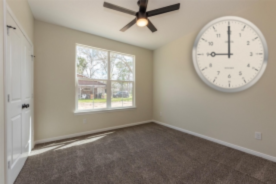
9:00
